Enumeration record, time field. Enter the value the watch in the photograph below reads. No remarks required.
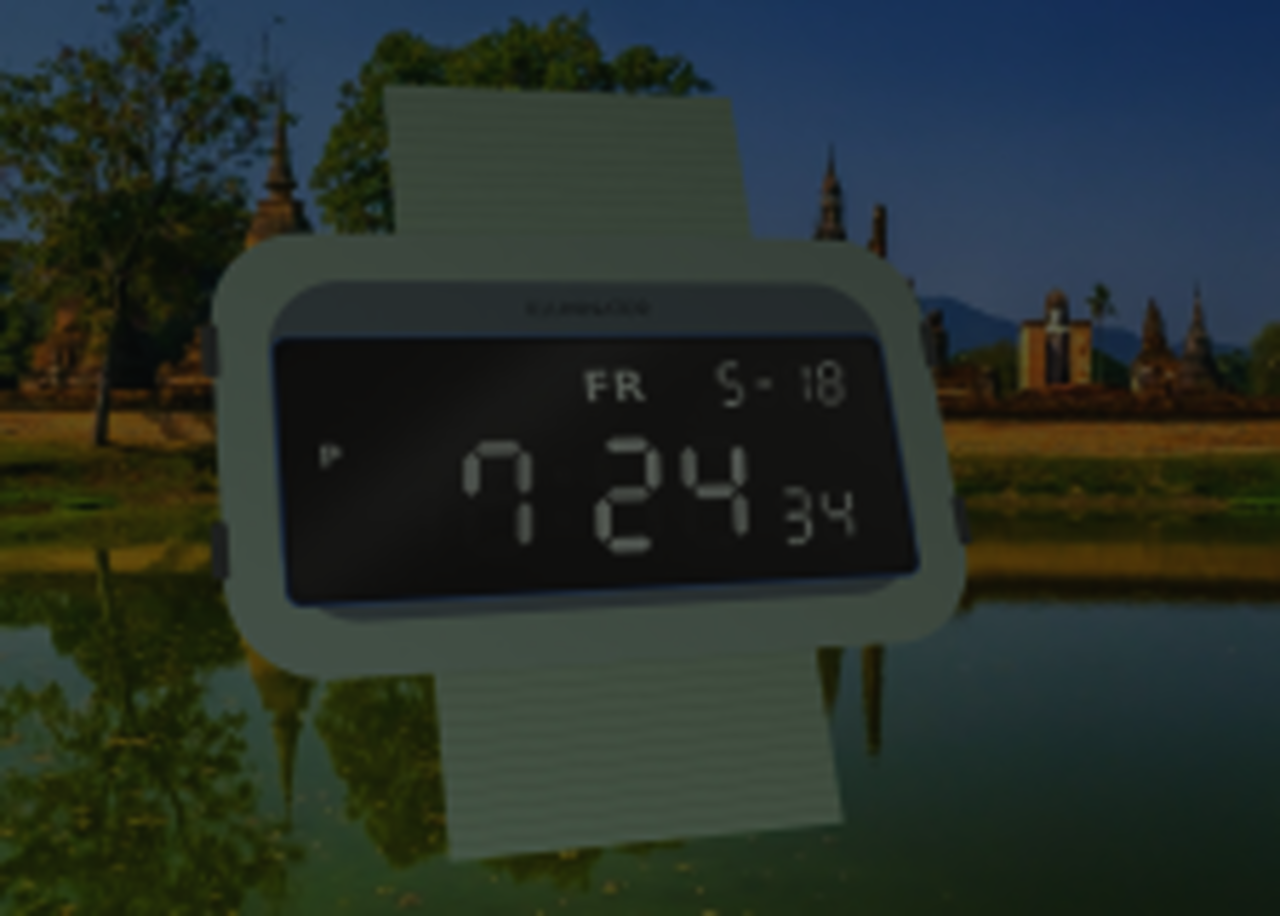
7:24:34
